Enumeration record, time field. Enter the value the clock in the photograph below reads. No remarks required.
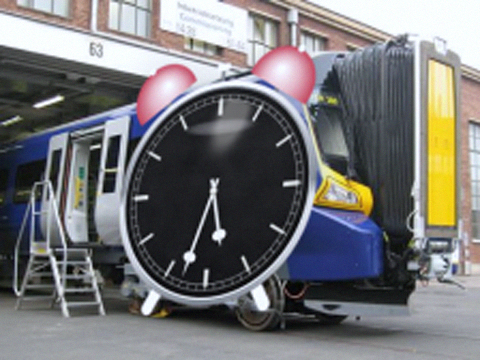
5:33
